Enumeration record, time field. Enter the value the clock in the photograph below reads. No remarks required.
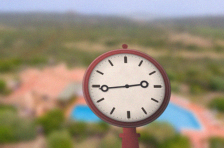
2:44
